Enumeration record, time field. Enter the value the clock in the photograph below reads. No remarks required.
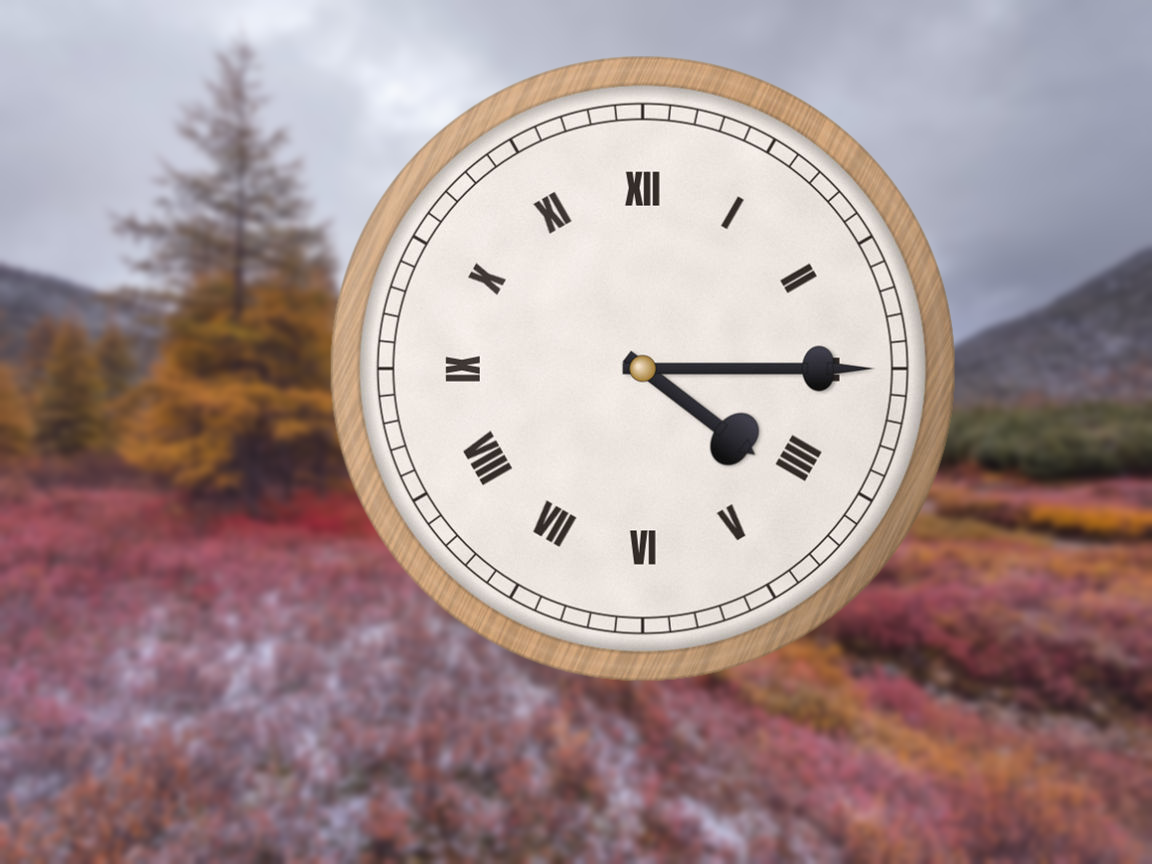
4:15
